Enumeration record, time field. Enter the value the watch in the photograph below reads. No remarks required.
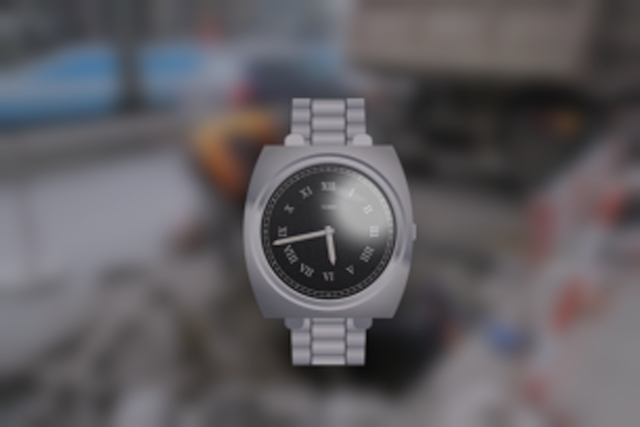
5:43
